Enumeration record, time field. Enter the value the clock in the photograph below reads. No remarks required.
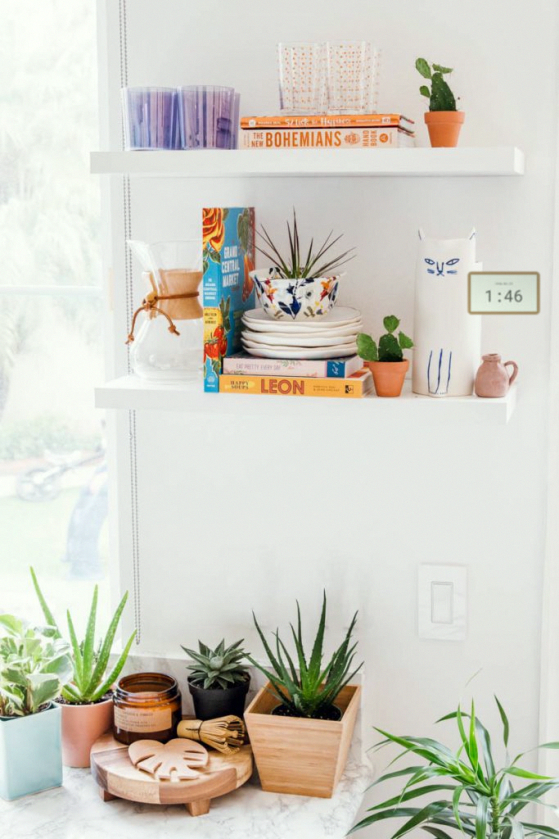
1:46
